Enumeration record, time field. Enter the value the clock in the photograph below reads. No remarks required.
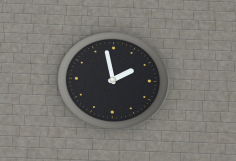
1:58
